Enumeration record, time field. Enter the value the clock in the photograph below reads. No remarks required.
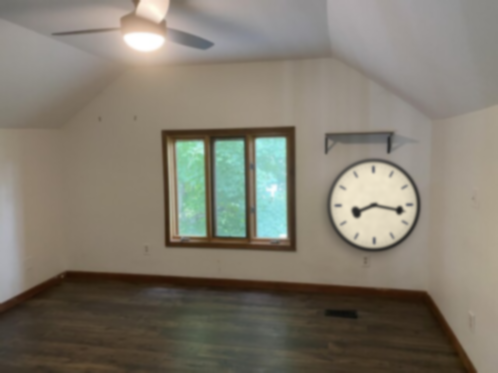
8:17
